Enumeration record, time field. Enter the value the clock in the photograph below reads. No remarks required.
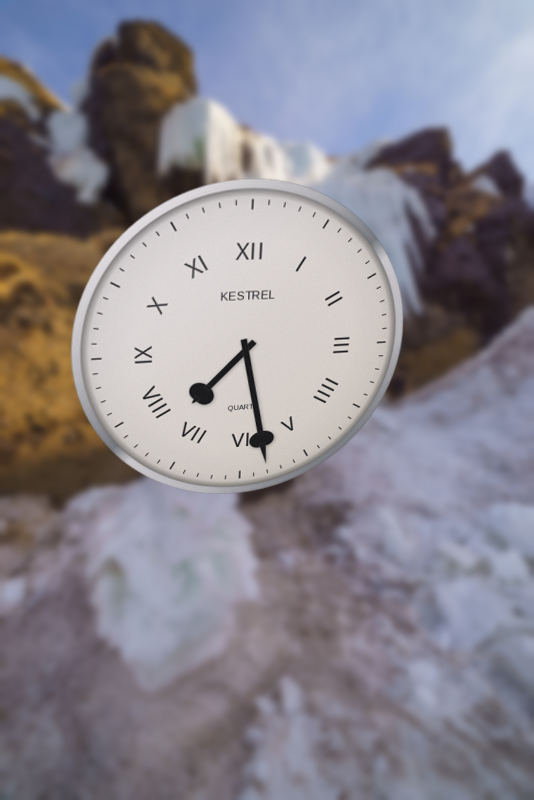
7:28
